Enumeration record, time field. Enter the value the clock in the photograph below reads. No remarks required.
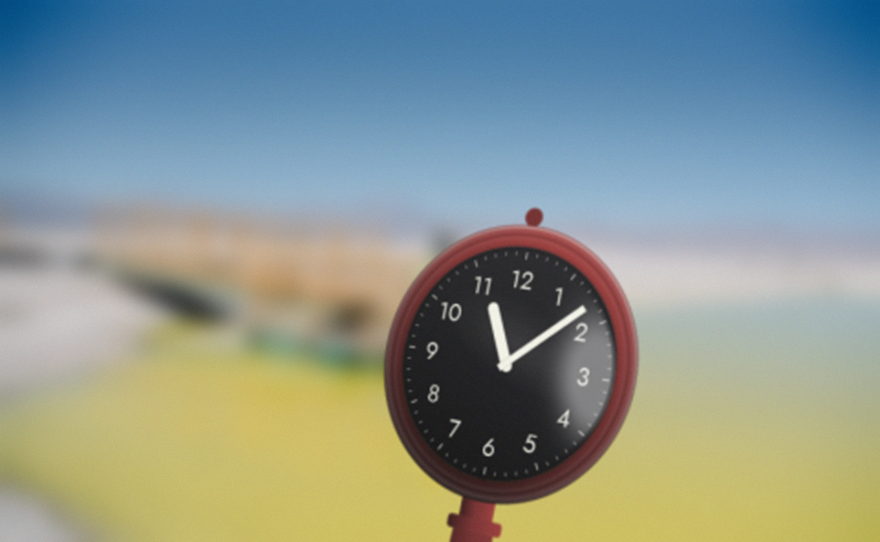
11:08
